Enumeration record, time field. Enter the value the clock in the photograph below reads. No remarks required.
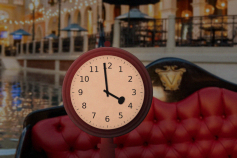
3:59
